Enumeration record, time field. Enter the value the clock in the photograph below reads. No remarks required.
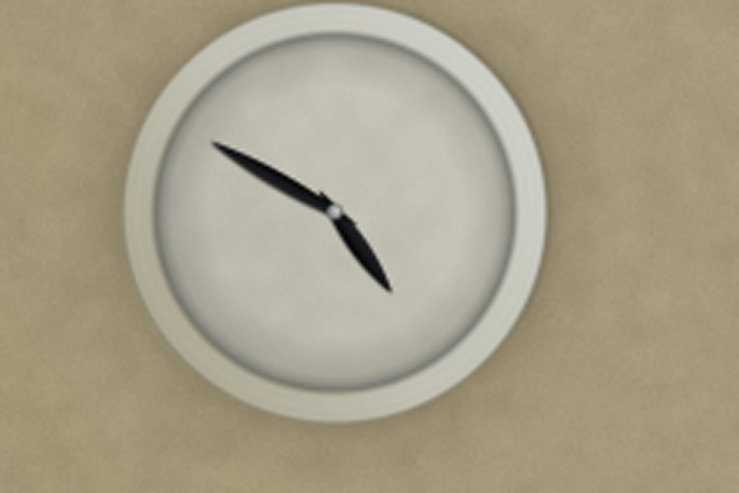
4:50
